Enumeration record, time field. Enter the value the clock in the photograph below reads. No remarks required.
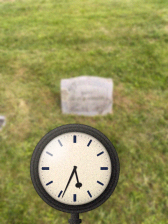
5:34
